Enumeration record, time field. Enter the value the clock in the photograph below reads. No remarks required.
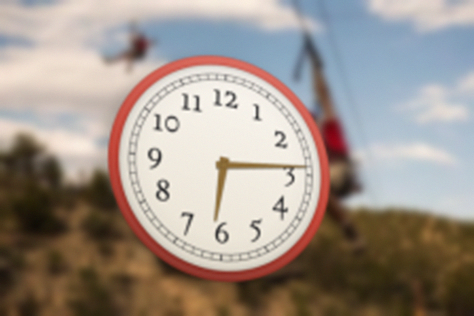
6:14
